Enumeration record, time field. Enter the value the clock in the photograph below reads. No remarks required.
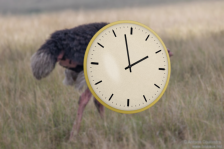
1:58
